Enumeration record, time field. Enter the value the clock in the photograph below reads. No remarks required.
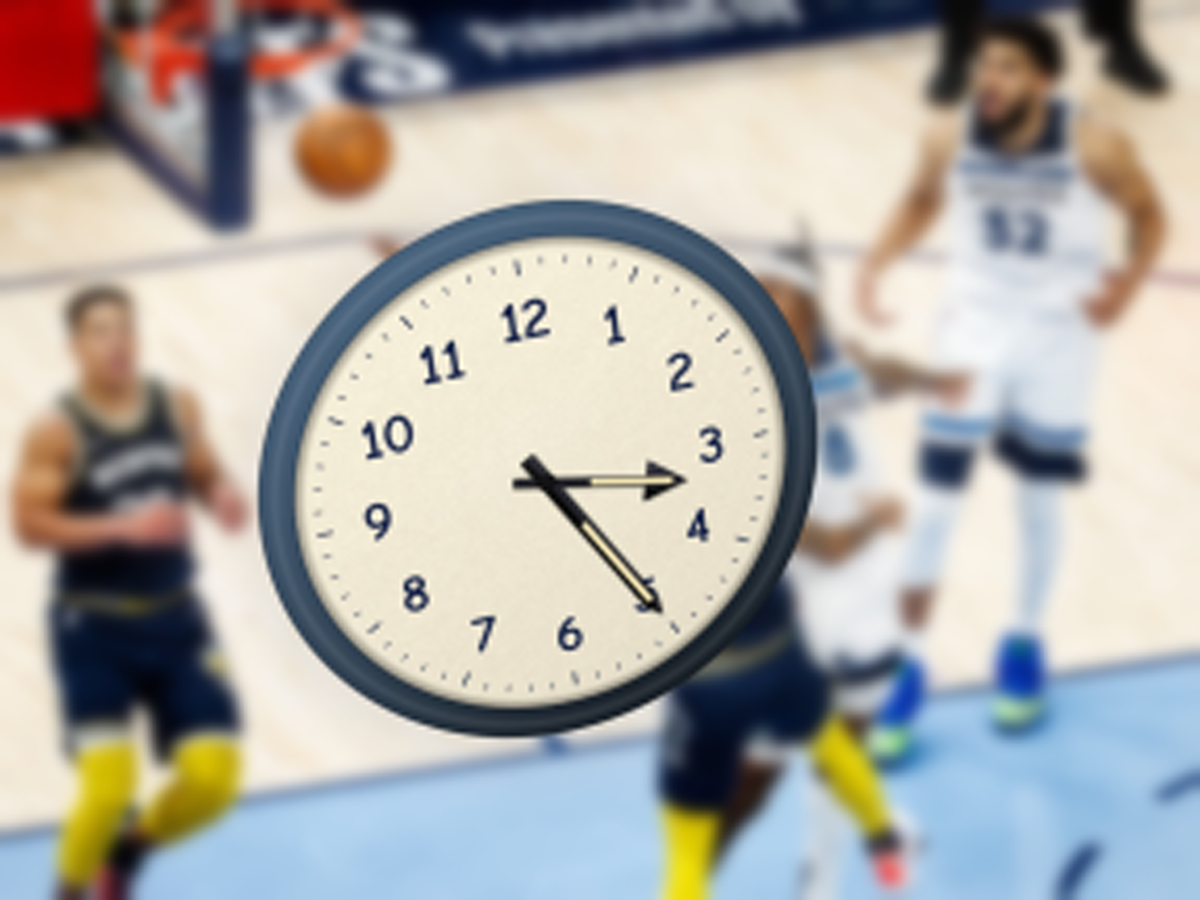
3:25
